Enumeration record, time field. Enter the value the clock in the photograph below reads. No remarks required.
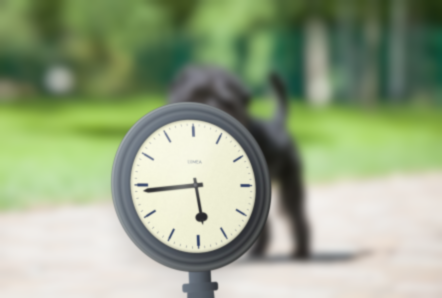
5:44
